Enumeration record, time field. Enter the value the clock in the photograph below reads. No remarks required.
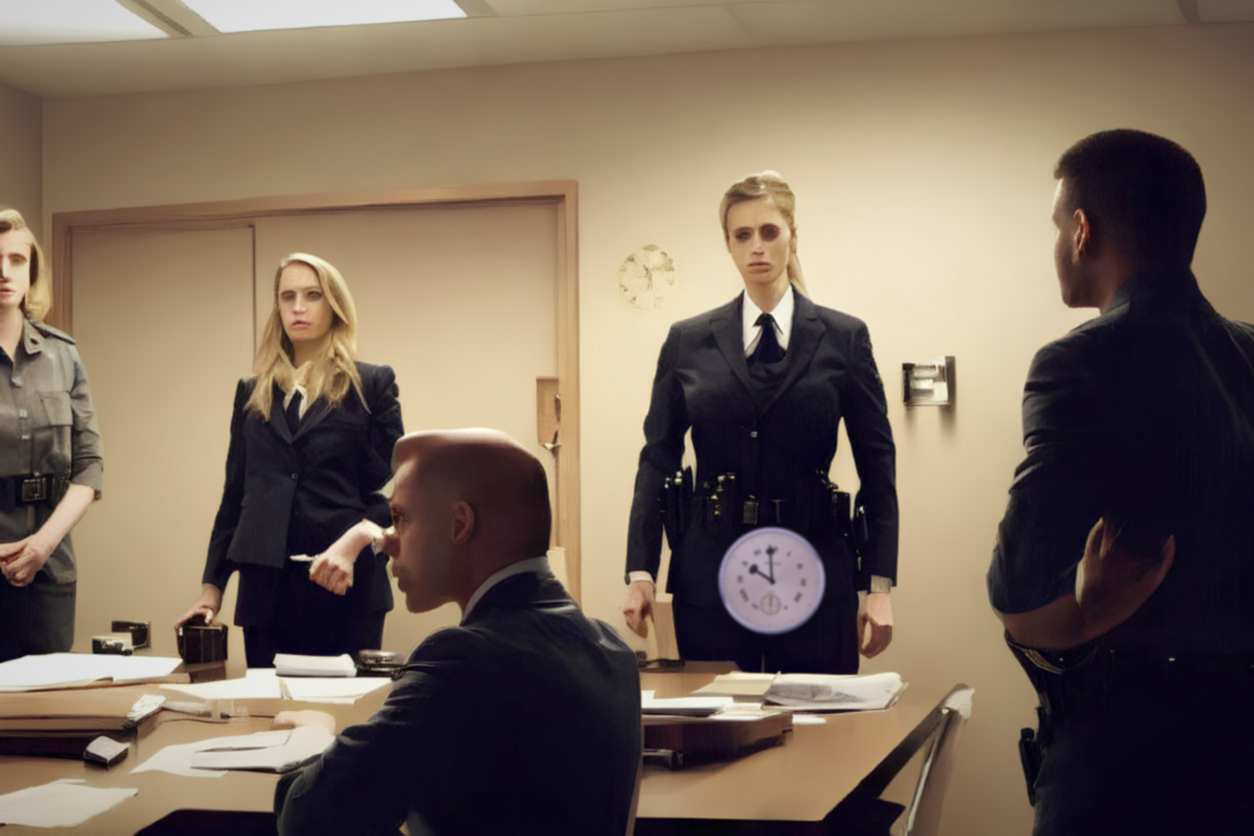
9:59
